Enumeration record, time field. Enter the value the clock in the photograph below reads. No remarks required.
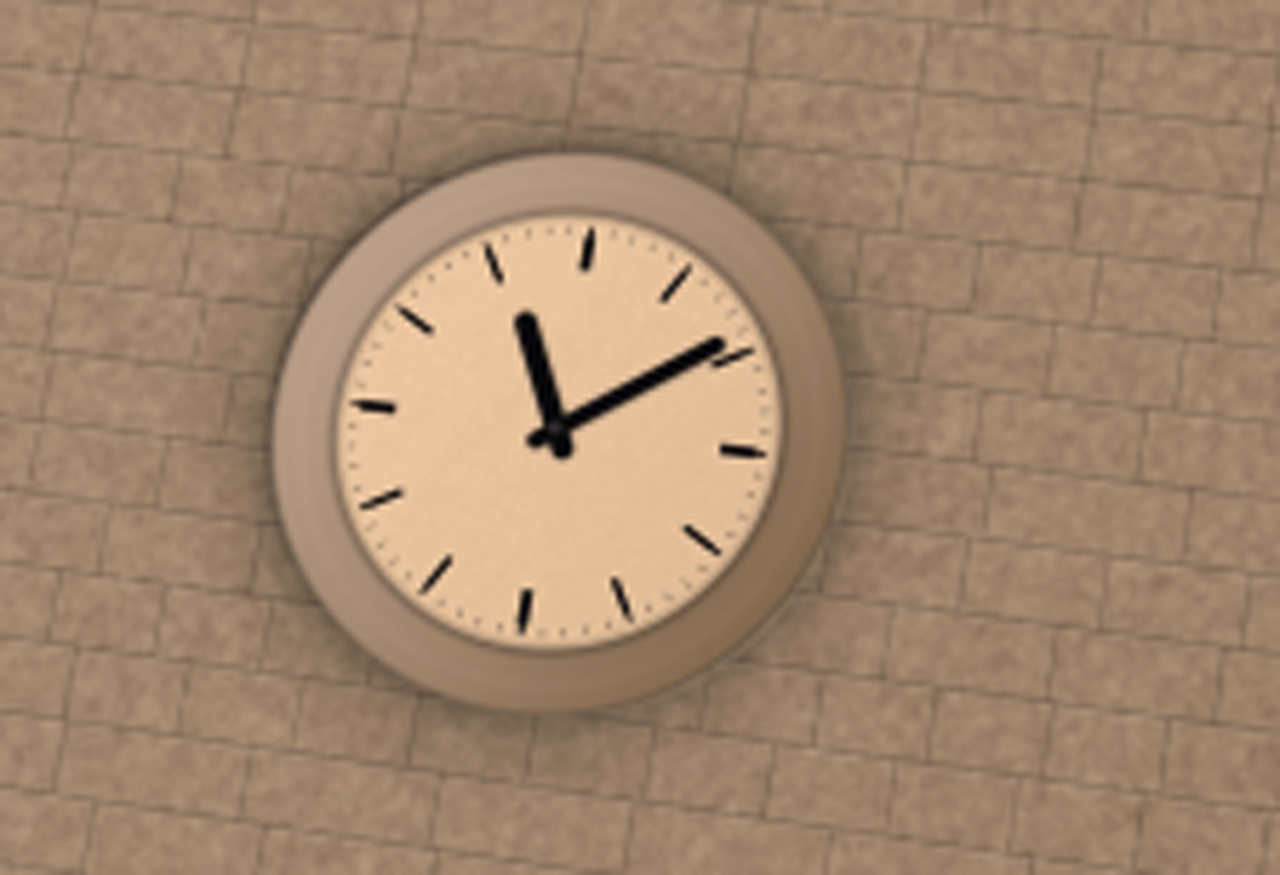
11:09
